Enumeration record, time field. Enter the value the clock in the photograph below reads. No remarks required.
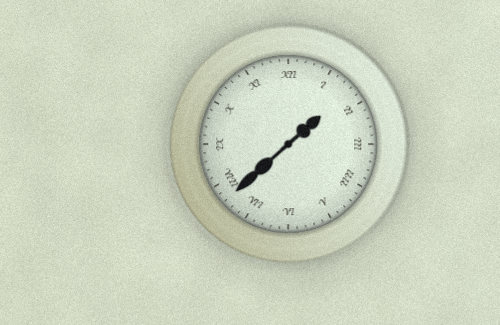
1:38
